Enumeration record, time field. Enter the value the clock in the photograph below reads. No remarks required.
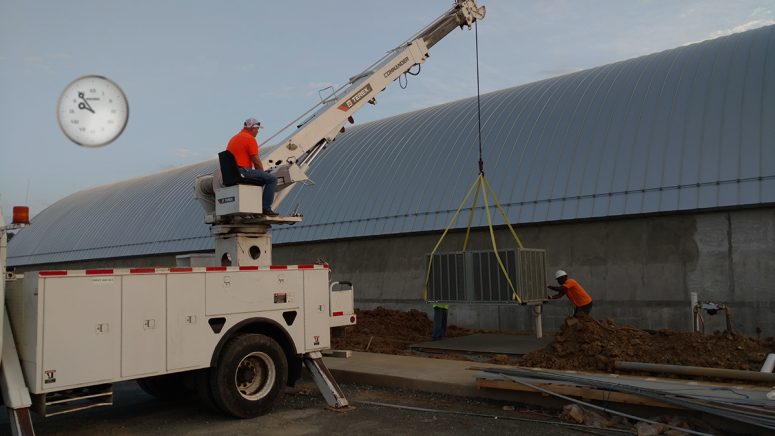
9:54
